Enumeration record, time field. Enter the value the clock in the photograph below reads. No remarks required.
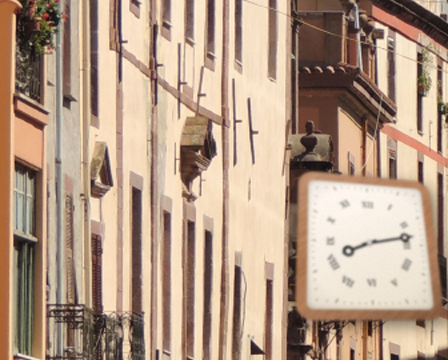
8:13
